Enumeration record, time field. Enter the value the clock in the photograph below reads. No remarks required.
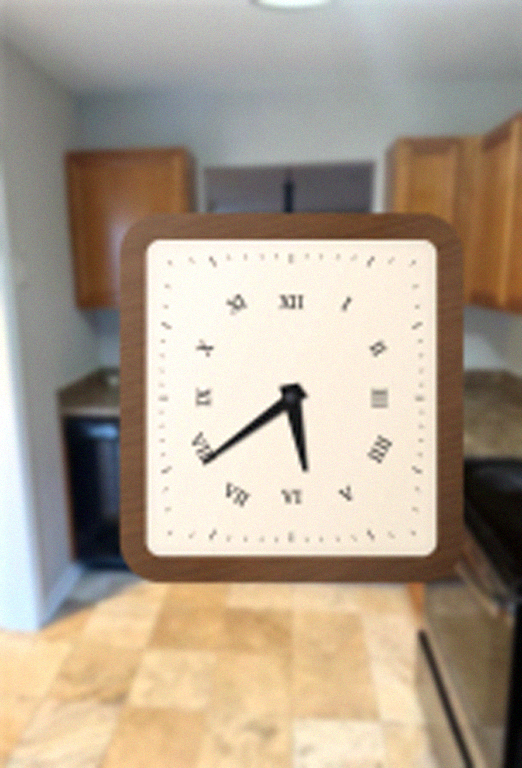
5:39
